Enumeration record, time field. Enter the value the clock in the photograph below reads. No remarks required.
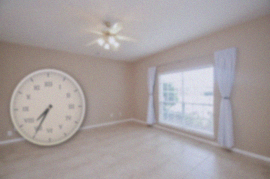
7:35
